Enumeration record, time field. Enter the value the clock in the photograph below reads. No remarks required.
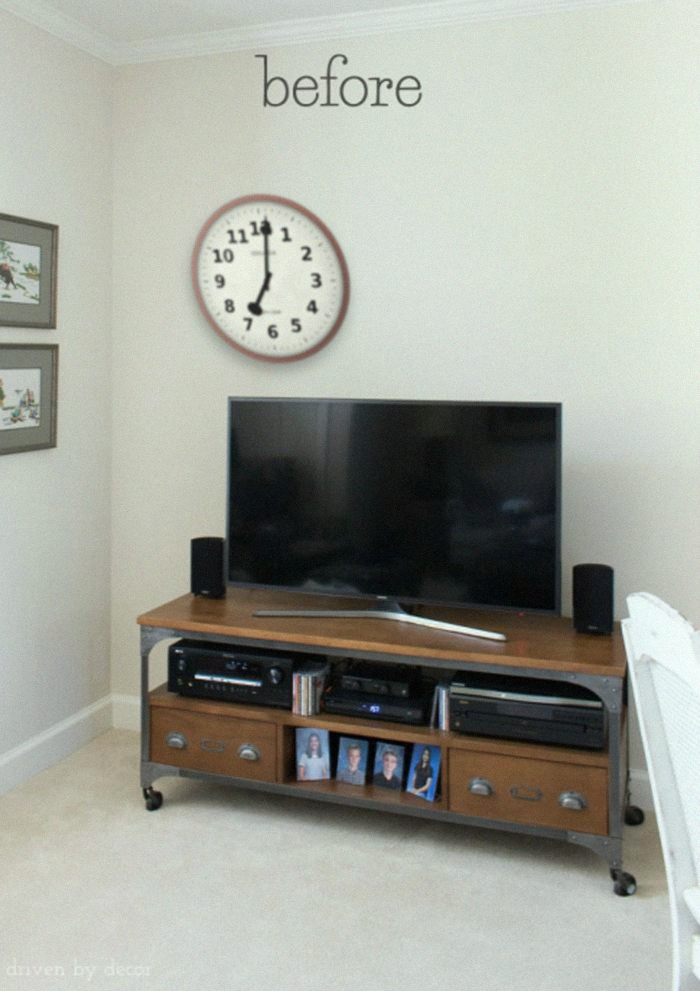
7:01
